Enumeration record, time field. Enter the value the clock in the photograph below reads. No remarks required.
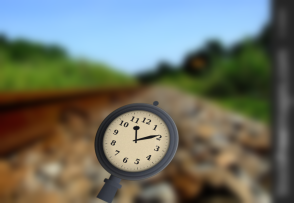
11:09
